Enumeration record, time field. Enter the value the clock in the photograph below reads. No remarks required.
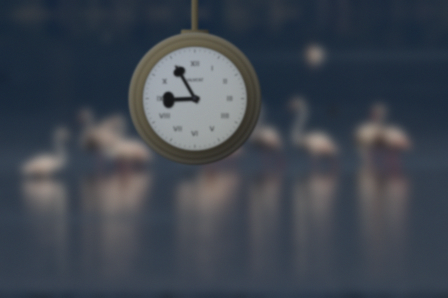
8:55
